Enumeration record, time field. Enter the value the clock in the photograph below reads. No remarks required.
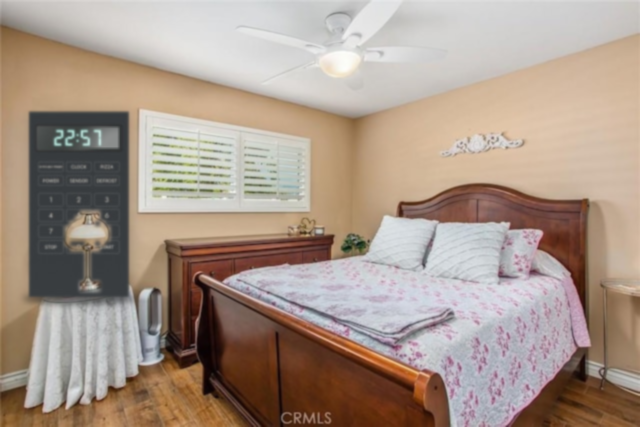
22:57
